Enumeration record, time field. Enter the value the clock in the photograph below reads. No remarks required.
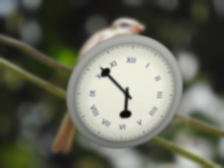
5:52
